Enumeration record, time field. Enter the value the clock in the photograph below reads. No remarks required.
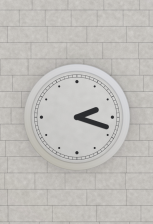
2:18
